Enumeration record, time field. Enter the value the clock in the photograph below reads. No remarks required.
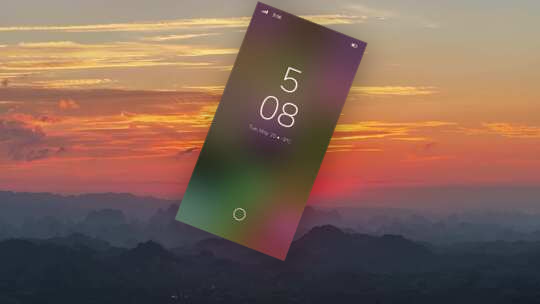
5:08
